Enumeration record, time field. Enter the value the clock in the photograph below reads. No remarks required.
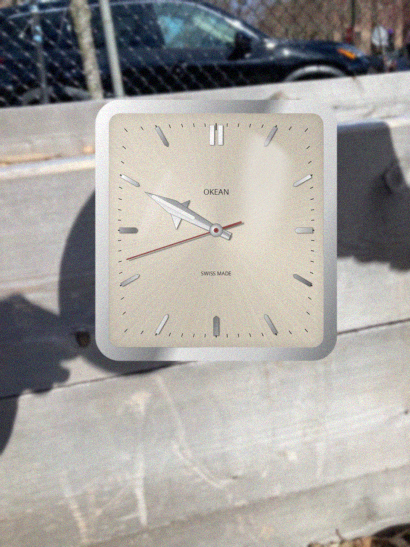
9:49:42
